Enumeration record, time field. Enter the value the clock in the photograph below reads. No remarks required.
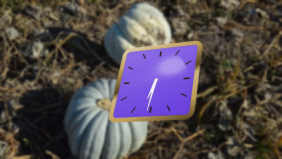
6:31
